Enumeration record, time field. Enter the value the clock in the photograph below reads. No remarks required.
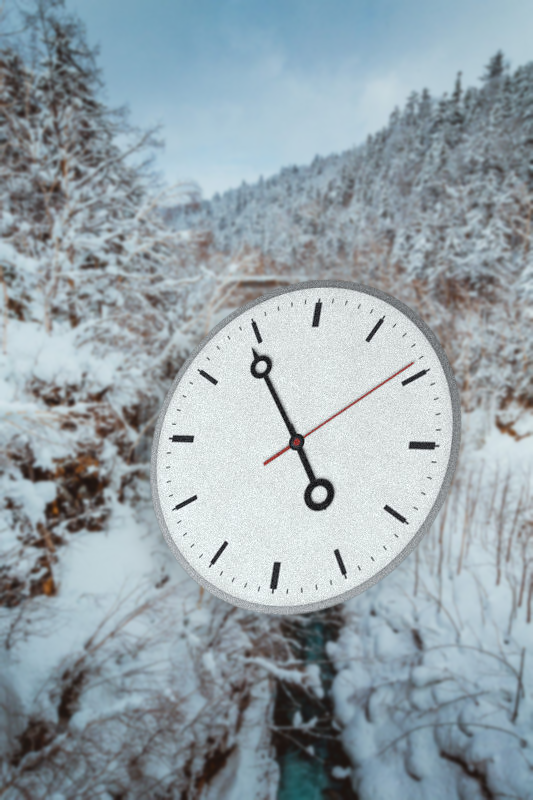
4:54:09
